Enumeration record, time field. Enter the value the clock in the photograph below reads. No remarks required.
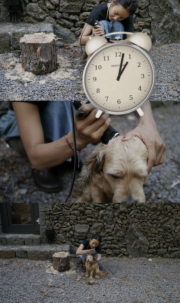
1:02
